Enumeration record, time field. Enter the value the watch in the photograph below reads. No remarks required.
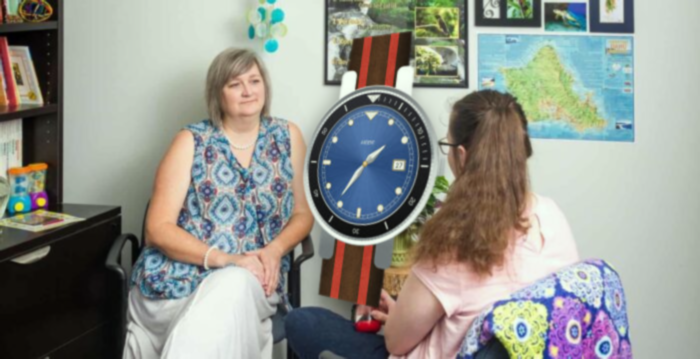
1:36
